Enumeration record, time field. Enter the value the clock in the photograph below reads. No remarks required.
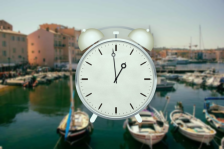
12:59
